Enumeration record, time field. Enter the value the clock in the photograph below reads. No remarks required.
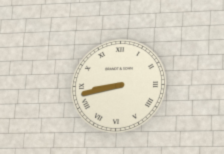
8:43
